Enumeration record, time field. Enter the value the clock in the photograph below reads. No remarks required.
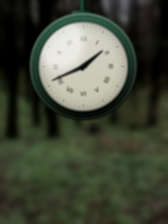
1:41
